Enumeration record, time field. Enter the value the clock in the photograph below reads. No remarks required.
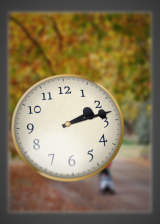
2:13
